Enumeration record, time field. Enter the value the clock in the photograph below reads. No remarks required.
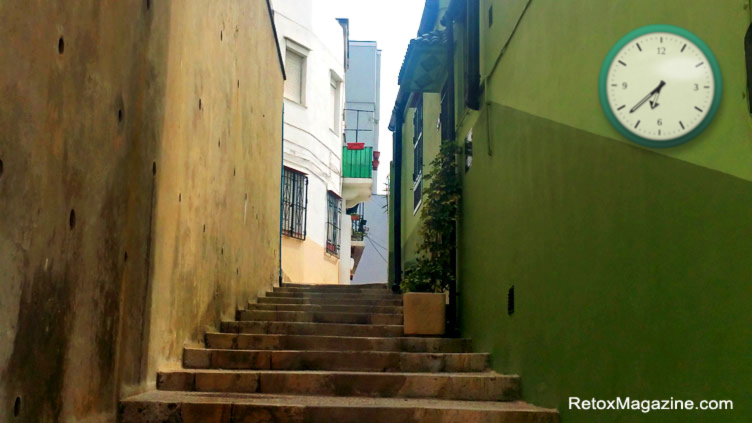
6:38
